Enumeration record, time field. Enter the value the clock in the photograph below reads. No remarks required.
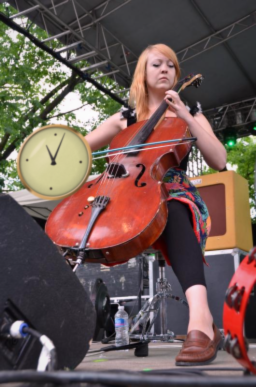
11:03
